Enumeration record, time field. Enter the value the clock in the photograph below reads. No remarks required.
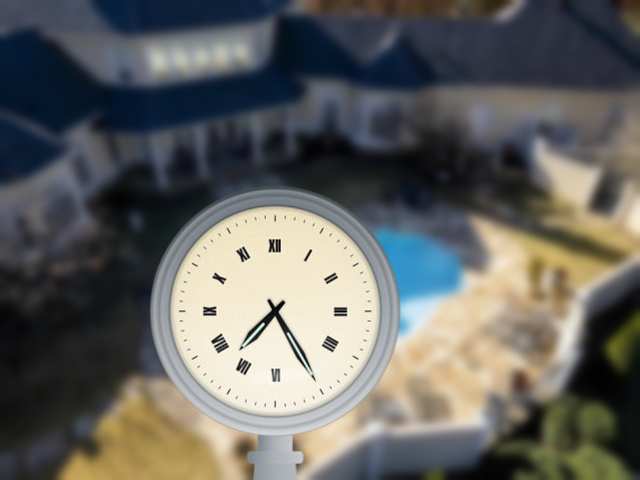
7:25
